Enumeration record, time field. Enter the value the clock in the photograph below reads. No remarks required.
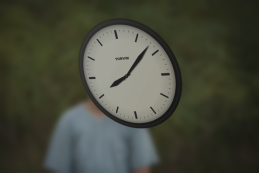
8:08
